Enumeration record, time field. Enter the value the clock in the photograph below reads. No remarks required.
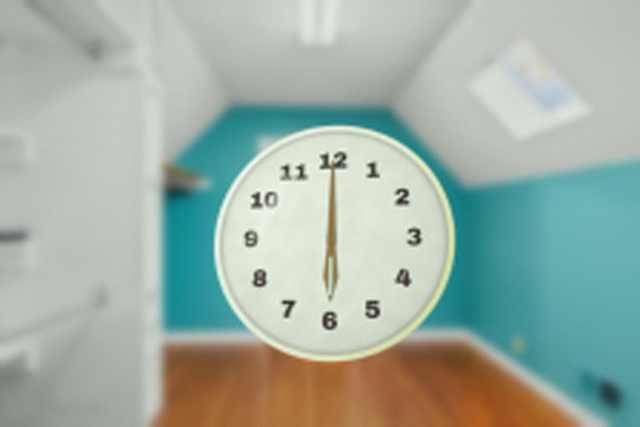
6:00
